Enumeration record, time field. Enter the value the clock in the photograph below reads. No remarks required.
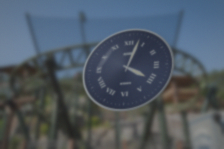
4:03
